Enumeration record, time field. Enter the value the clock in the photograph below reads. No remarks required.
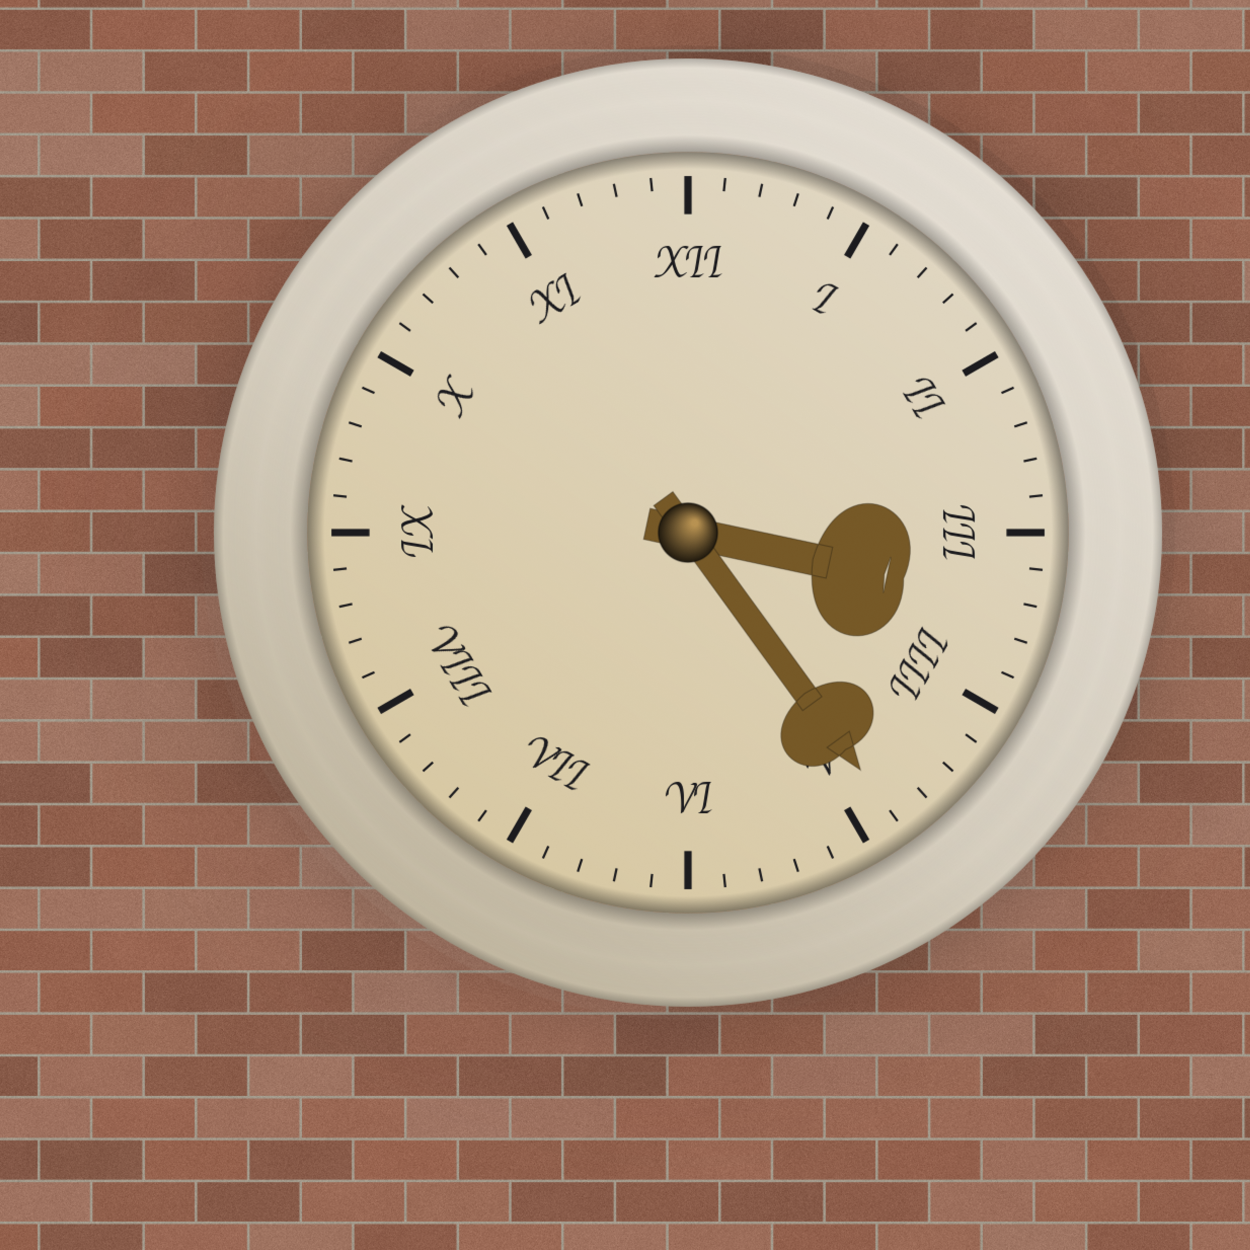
3:24
